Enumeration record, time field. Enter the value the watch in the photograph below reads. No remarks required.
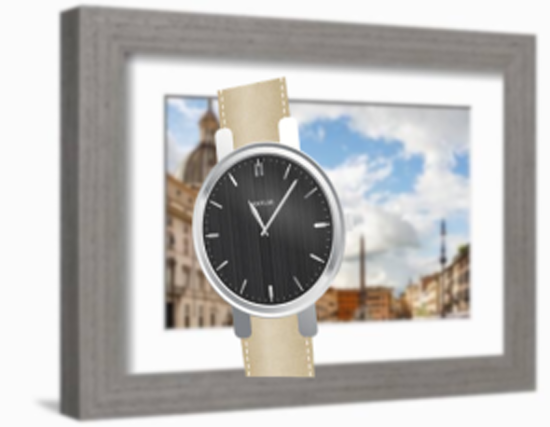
11:07
